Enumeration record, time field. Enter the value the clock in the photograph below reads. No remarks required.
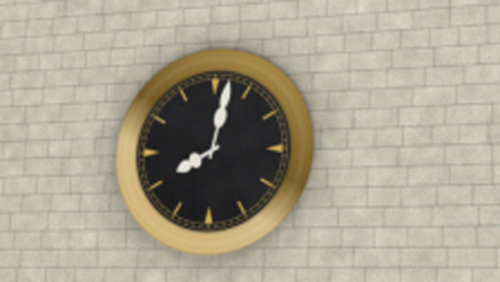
8:02
